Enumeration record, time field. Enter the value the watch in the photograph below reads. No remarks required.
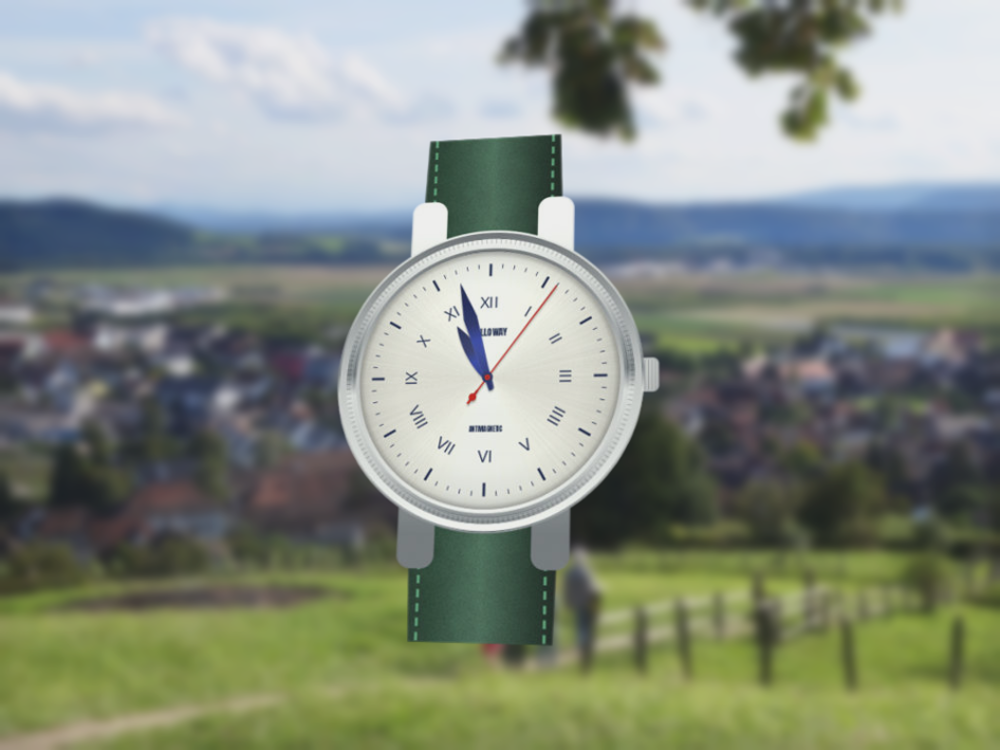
10:57:06
